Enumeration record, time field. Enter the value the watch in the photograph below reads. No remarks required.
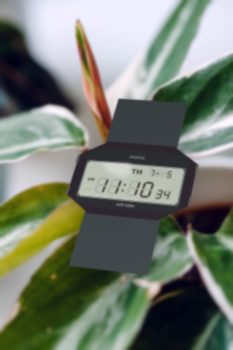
11:10:34
